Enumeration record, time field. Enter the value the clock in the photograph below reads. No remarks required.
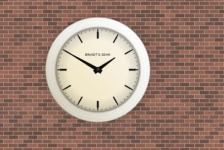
1:50
